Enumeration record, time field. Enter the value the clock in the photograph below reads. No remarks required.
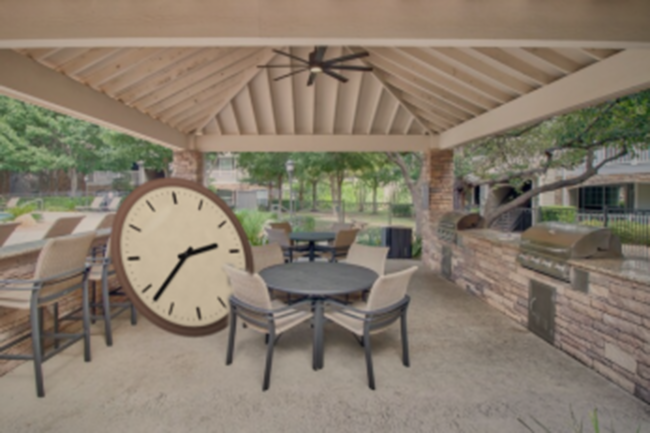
2:38
